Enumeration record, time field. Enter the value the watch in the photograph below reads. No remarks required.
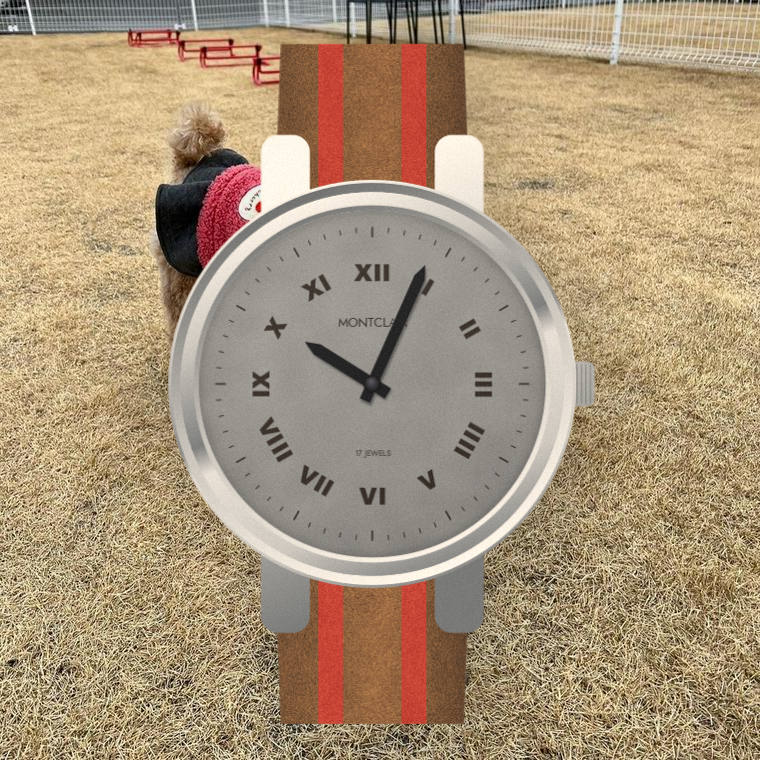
10:04
